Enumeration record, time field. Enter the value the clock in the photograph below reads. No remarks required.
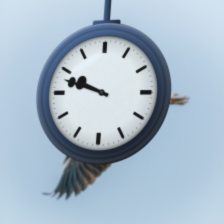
9:48
